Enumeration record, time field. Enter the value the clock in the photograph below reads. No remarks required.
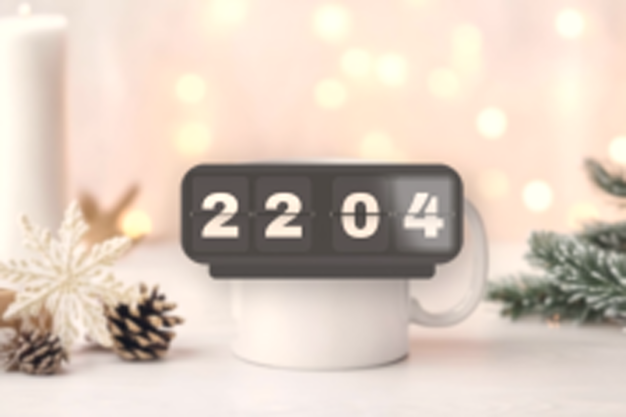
22:04
